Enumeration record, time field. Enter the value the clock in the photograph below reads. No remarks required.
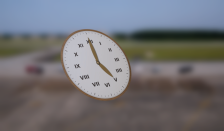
5:00
